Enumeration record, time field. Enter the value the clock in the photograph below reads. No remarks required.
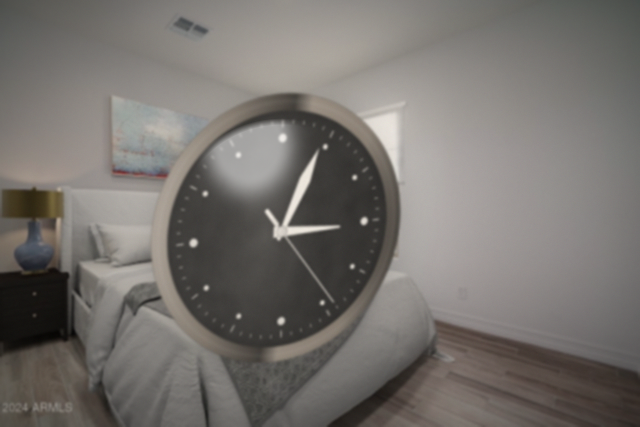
3:04:24
